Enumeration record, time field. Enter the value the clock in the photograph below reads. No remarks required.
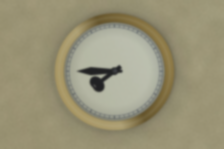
7:45
